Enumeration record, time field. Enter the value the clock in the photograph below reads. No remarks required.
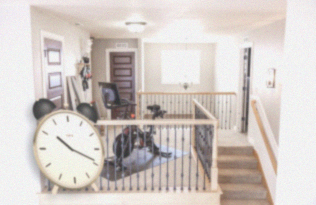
10:19
